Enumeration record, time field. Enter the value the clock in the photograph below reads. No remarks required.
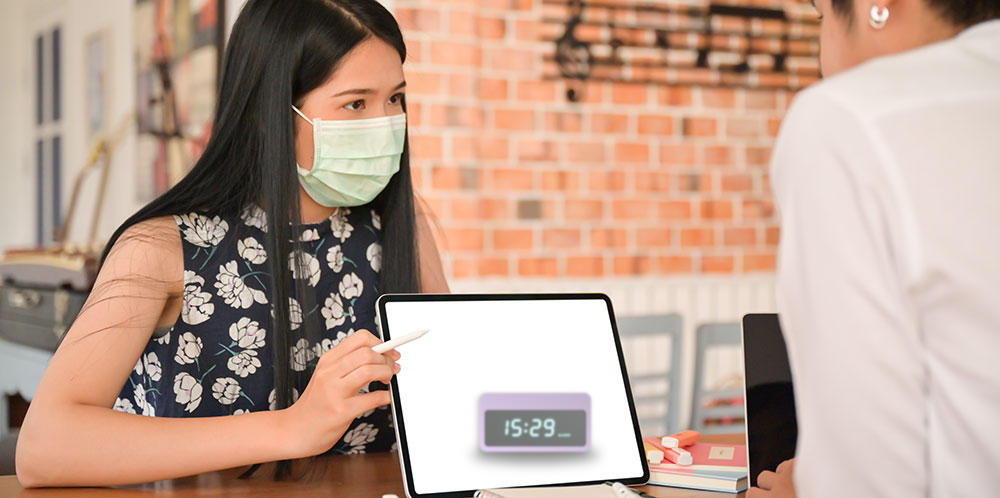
15:29
